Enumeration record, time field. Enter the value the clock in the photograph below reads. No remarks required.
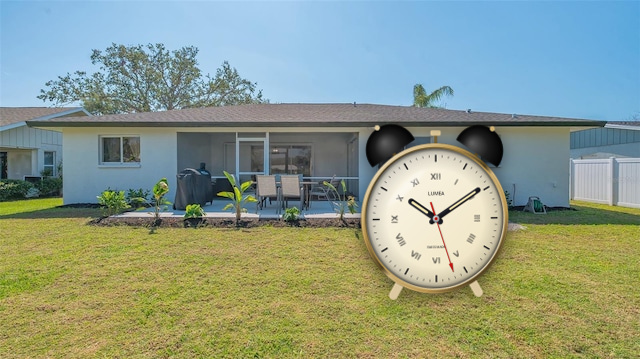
10:09:27
